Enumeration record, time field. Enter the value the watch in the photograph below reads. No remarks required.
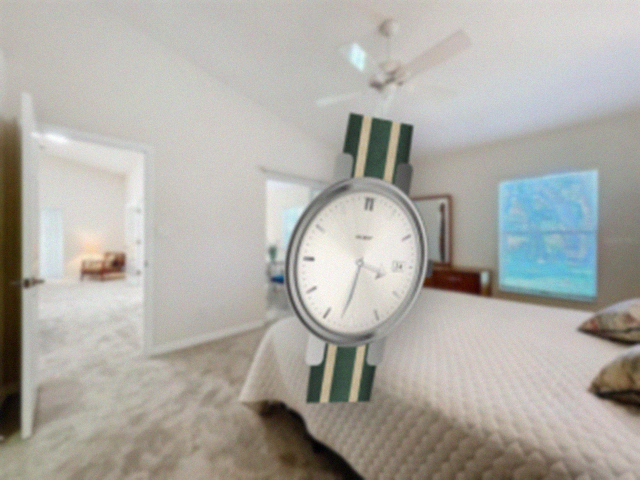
3:32
